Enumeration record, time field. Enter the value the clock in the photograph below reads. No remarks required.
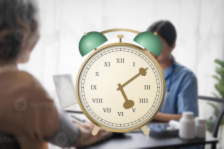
5:09
